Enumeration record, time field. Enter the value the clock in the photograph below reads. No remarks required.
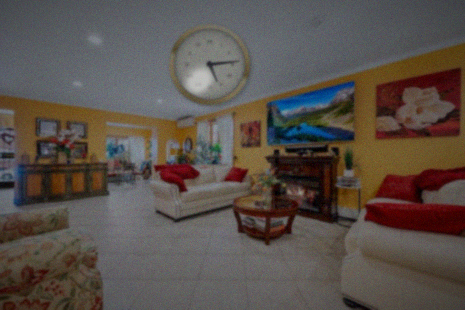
5:14
